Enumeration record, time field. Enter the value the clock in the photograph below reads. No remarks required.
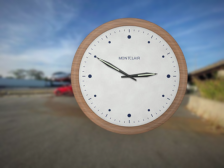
2:50
